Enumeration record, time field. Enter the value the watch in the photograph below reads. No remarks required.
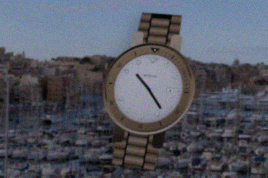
10:23
